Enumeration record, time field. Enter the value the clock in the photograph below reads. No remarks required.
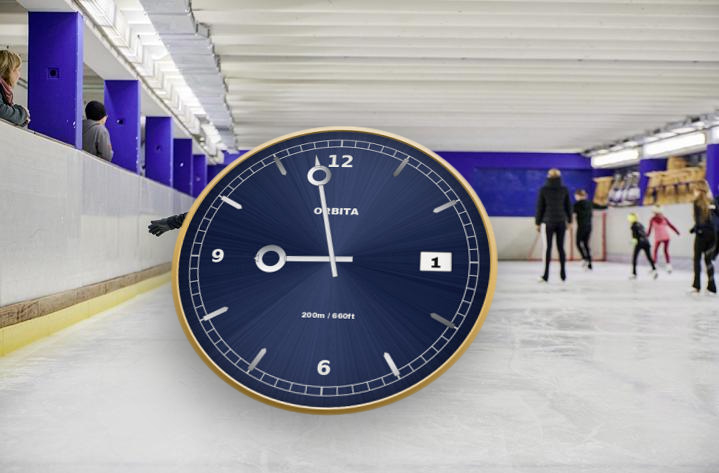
8:58
